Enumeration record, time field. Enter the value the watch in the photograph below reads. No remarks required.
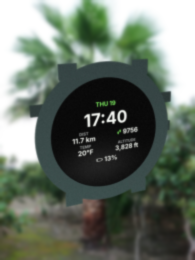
17:40
